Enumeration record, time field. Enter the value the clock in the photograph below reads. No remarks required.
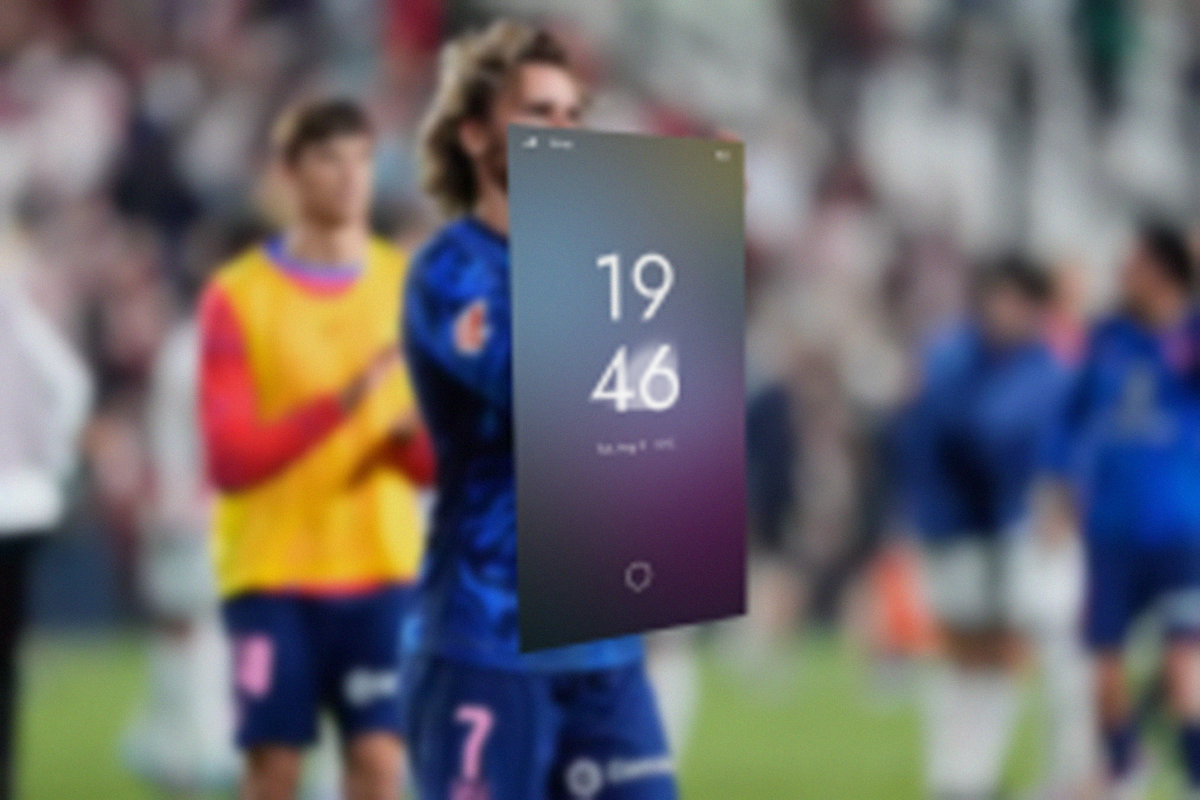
19:46
